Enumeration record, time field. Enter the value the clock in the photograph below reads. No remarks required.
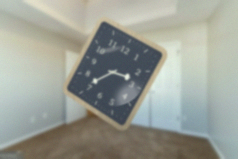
2:36
